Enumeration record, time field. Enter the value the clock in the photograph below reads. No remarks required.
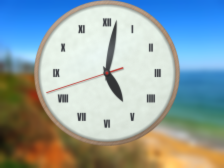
5:01:42
